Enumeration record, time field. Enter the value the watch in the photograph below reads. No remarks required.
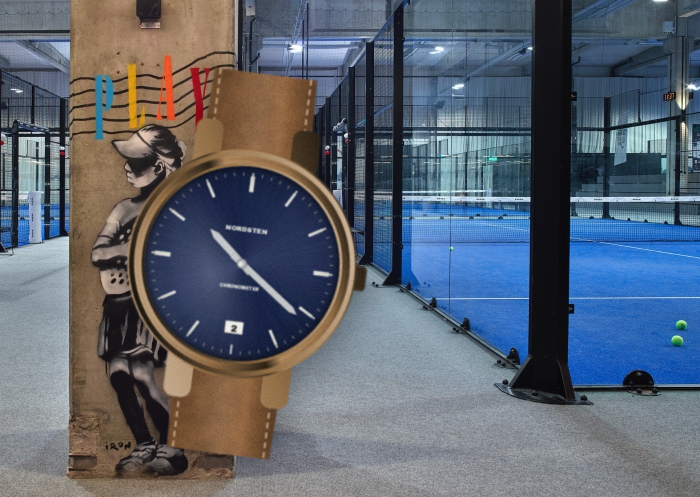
10:21
